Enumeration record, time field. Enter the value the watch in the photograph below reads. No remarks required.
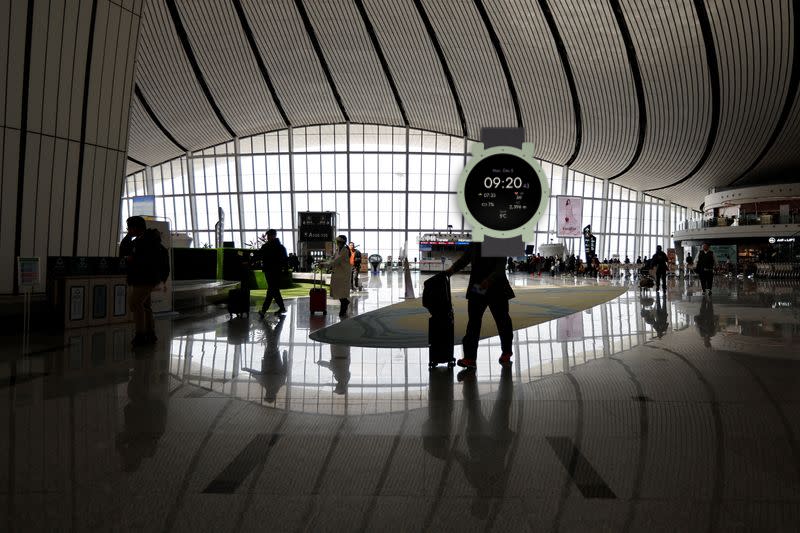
9:20
